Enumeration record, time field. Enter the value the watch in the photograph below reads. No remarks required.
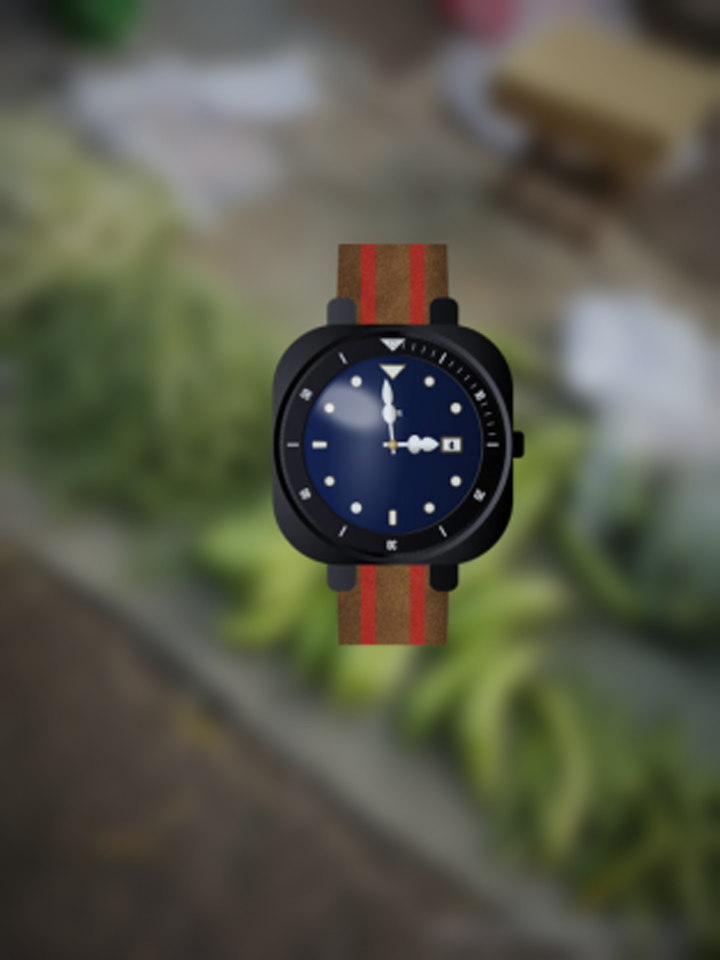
2:59
